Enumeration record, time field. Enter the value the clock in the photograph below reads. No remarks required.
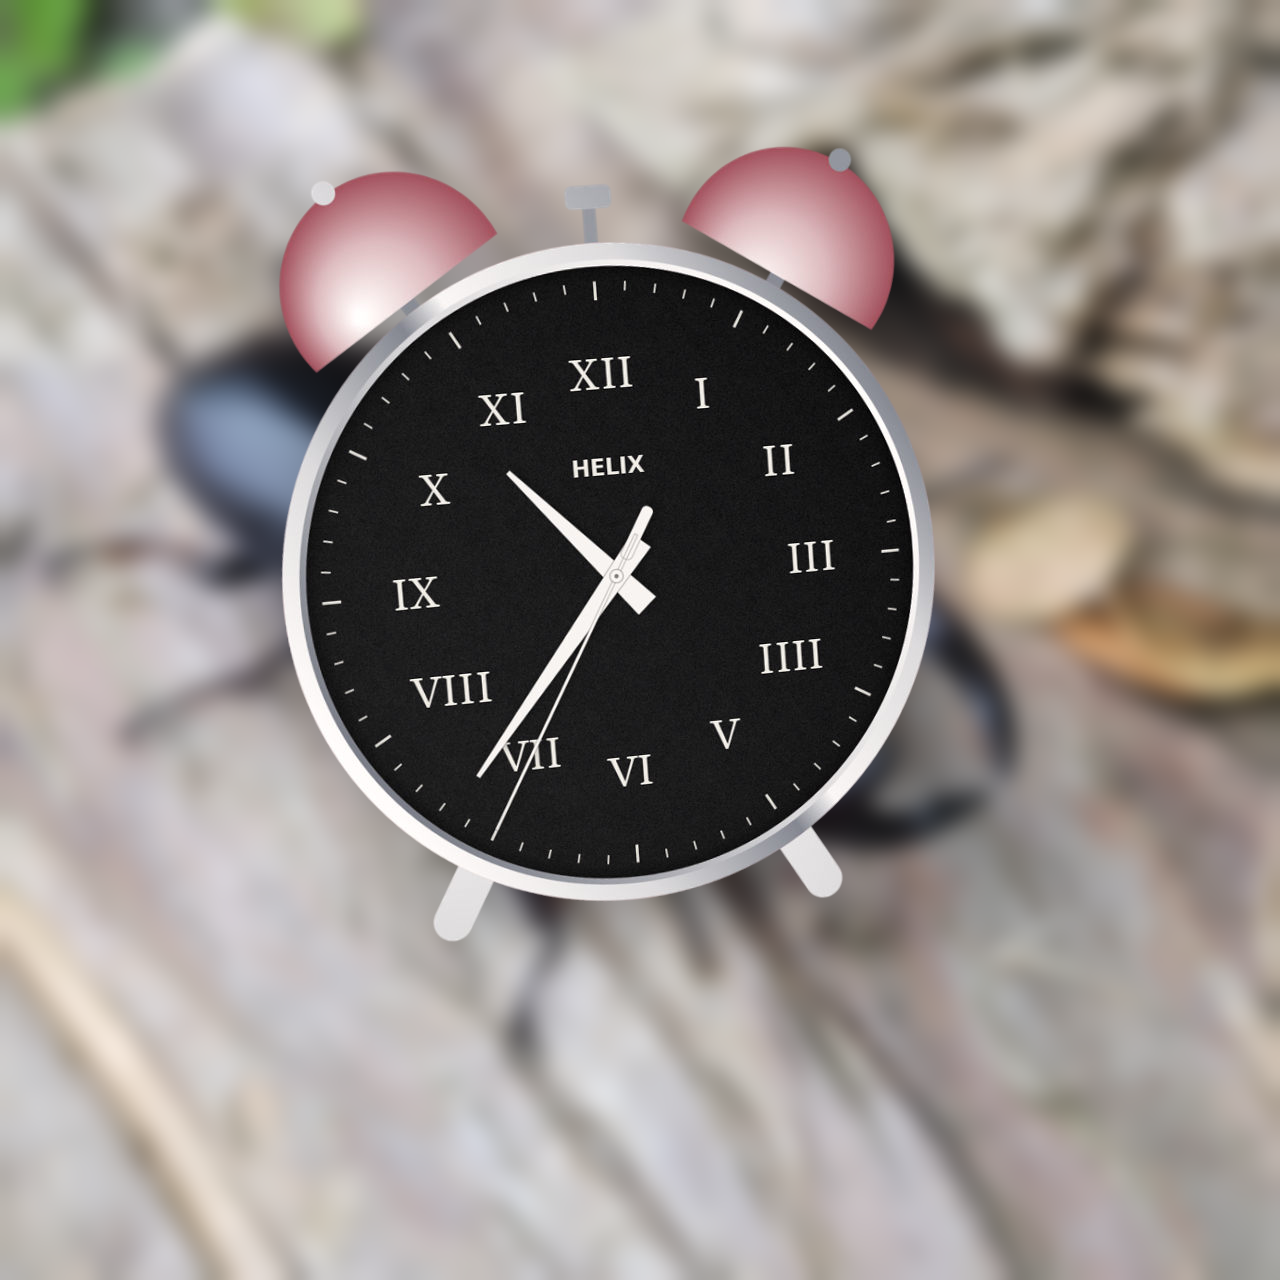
10:36:35
